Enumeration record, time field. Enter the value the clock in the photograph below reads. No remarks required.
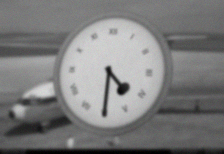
4:30
